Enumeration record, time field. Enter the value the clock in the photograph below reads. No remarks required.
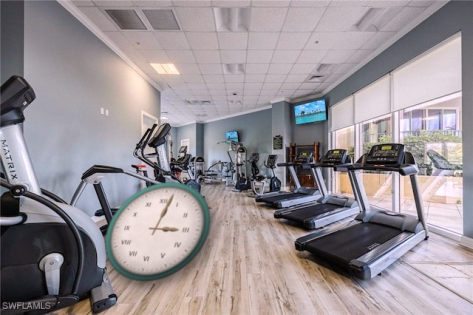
3:02
